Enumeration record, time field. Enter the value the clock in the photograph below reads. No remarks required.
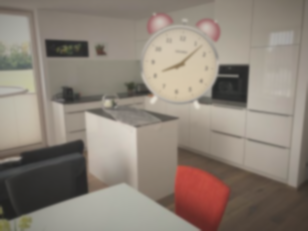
8:07
